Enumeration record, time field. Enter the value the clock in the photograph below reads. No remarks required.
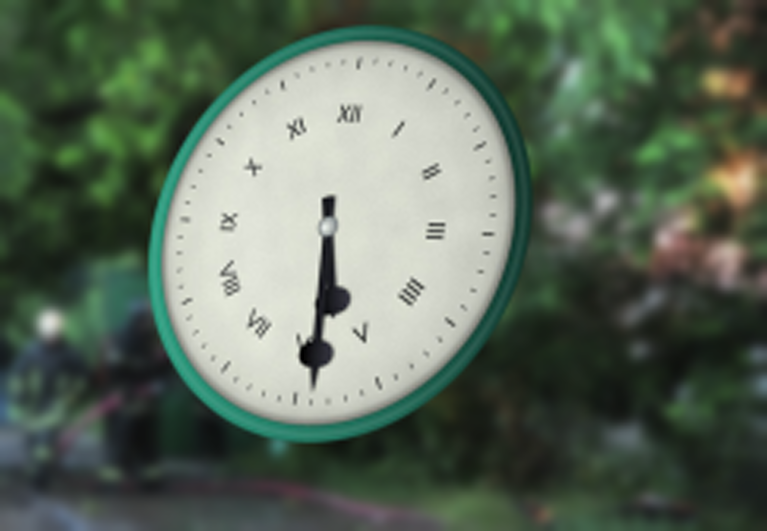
5:29
